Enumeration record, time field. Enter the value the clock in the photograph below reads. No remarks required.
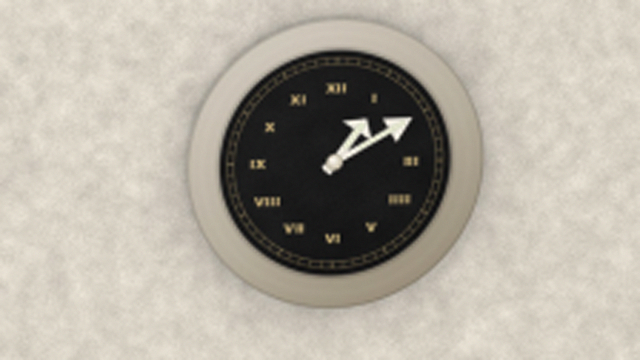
1:10
